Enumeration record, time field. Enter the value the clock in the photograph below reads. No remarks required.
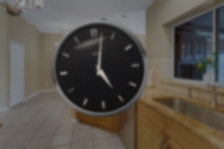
5:02
